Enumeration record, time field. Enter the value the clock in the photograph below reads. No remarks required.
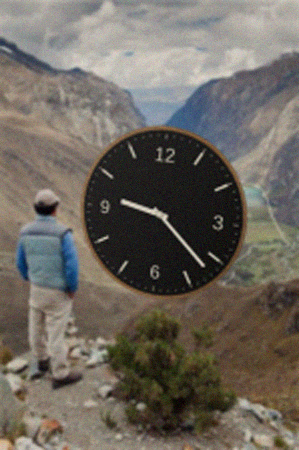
9:22
